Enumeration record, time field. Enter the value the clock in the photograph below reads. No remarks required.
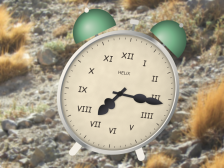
7:16
